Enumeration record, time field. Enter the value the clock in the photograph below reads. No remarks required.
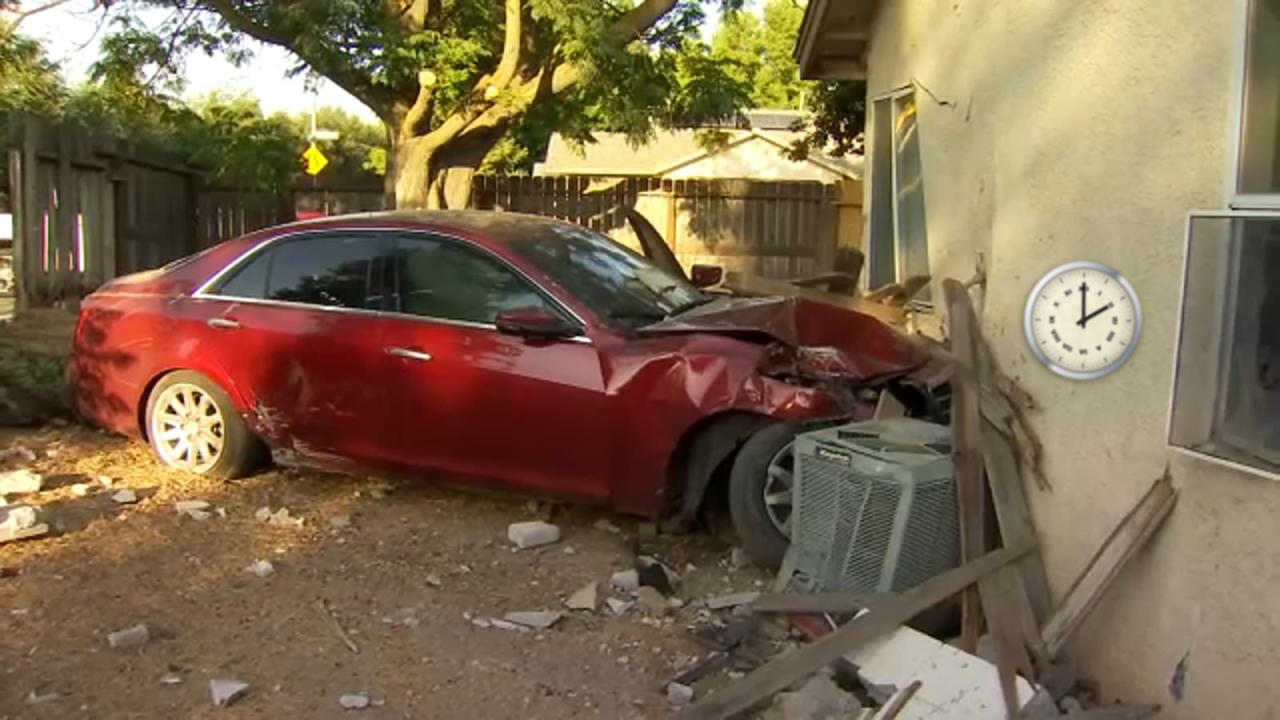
2:00
